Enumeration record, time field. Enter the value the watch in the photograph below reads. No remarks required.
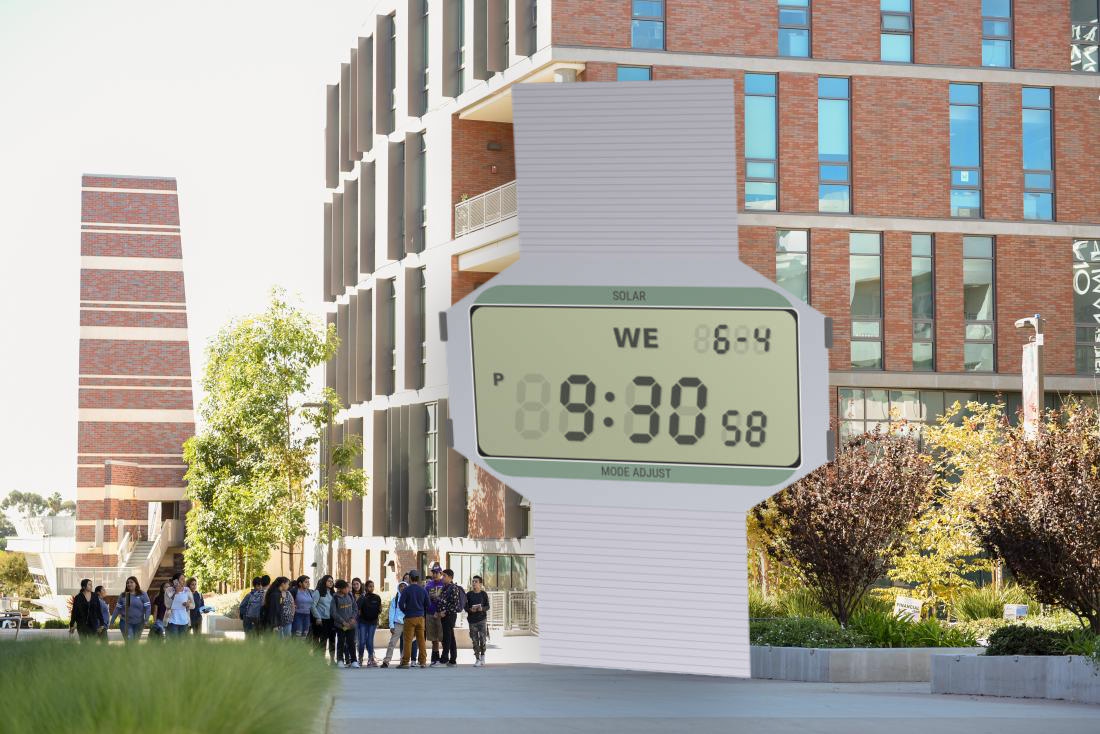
9:30:58
